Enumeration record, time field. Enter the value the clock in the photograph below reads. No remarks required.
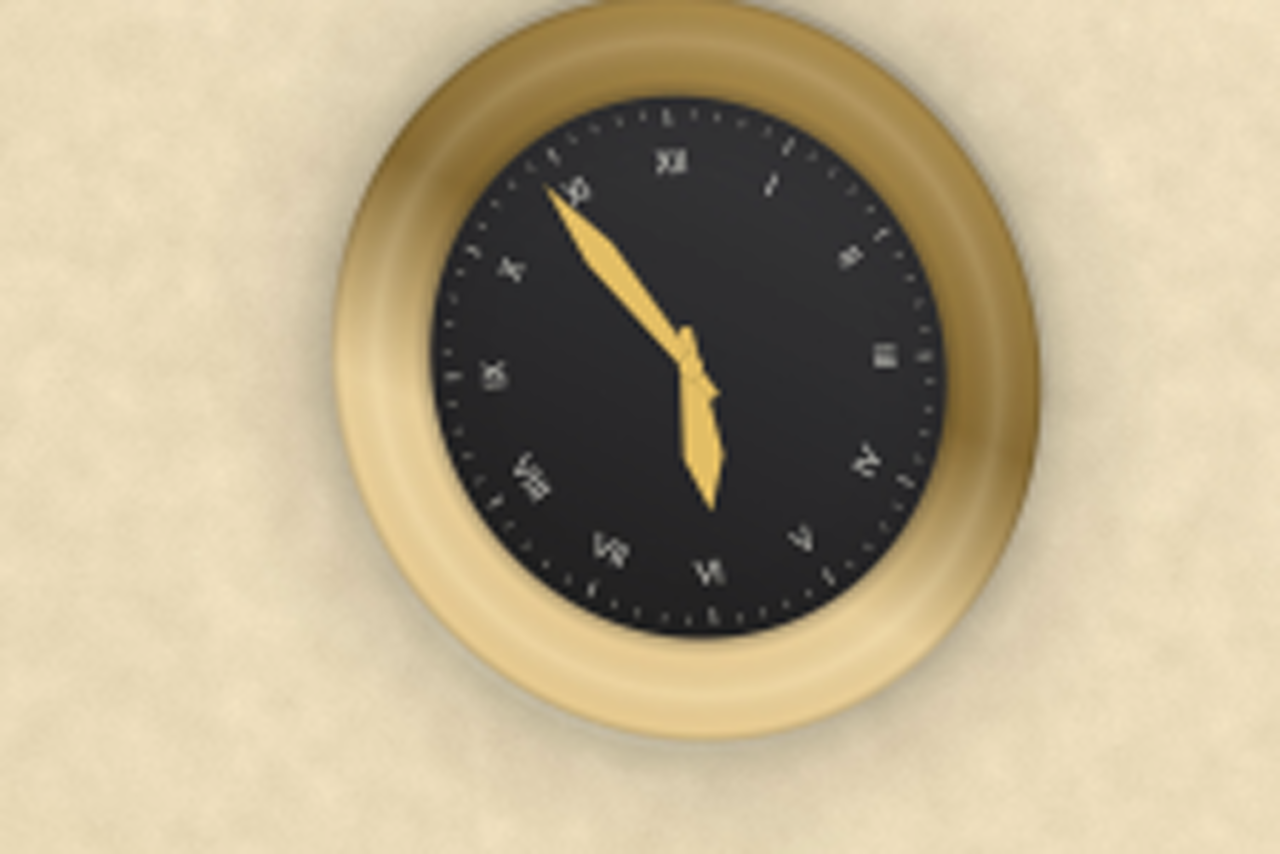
5:54
